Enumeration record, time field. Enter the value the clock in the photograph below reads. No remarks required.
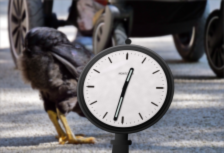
12:32
